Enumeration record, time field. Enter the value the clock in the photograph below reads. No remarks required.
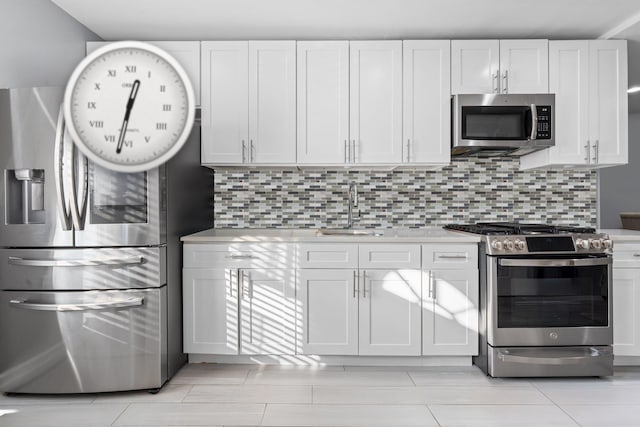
12:32
